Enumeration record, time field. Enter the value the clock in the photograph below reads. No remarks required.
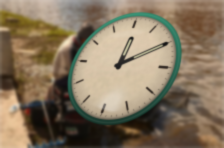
12:10
